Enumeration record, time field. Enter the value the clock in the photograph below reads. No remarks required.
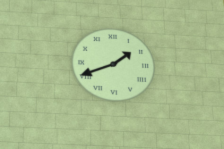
1:41
